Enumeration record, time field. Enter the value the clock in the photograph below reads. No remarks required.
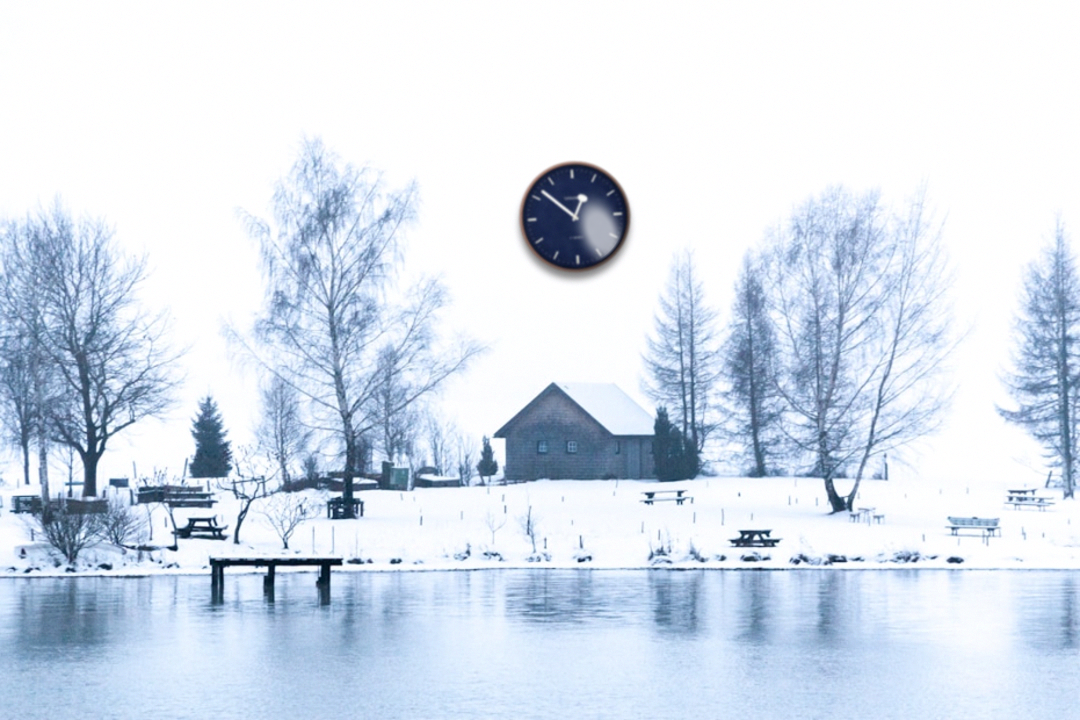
12:52
